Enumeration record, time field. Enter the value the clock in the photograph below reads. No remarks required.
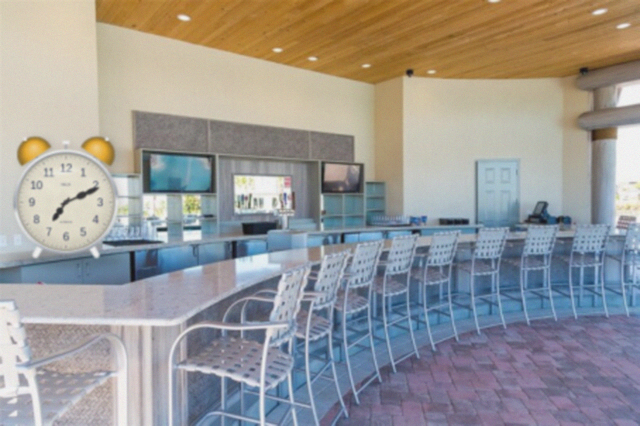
7:11
